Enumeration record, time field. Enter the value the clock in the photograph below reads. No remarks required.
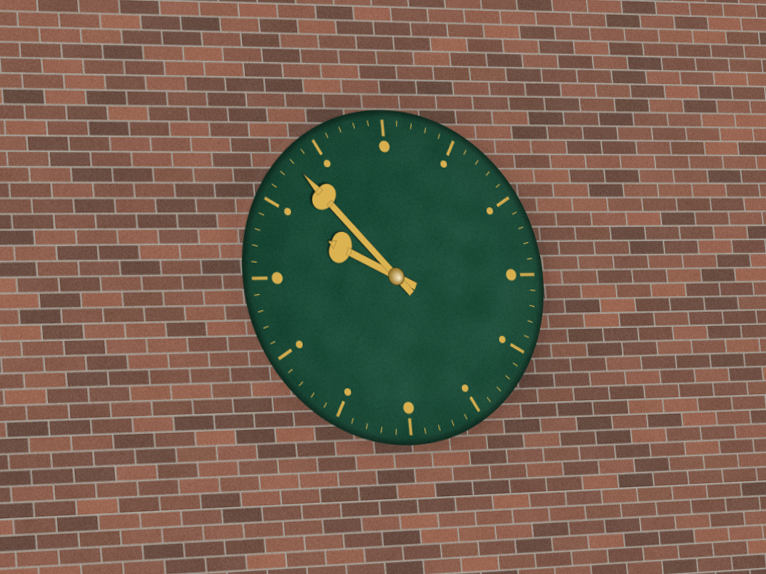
9:53
